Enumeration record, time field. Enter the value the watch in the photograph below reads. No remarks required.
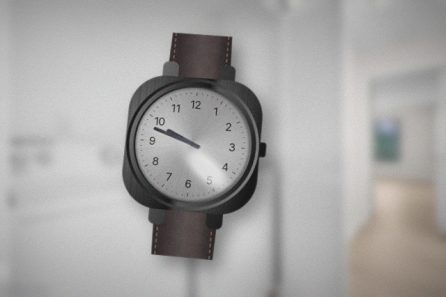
9:48
